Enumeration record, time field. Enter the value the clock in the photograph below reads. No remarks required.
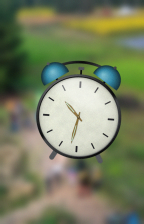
10:32
